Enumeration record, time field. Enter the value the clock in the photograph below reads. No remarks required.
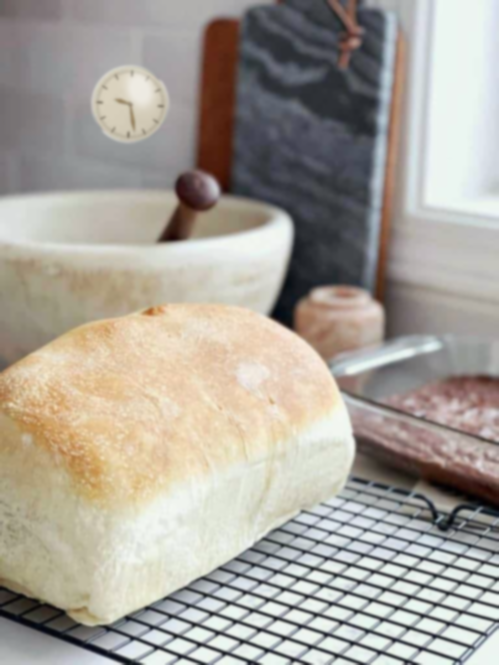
9:28
